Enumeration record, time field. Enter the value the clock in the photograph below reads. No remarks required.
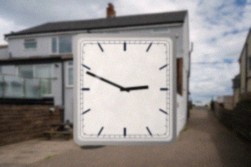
2:49
